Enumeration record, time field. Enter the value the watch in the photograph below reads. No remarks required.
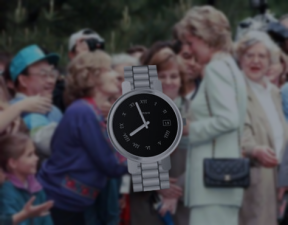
7:57
